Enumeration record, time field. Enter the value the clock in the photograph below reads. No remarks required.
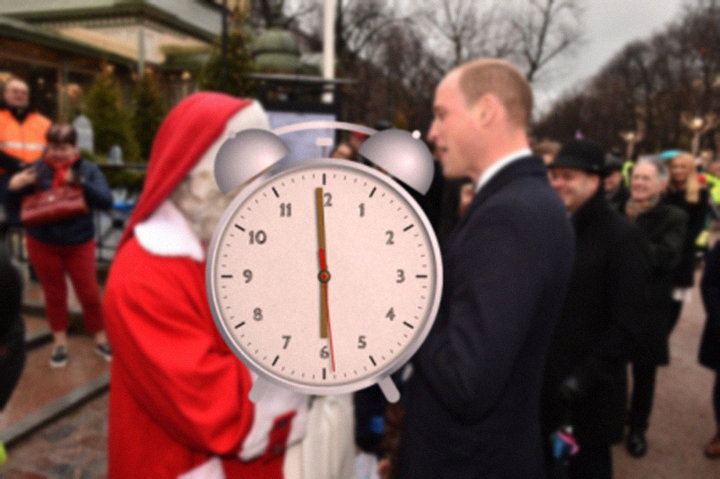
5:59:29
